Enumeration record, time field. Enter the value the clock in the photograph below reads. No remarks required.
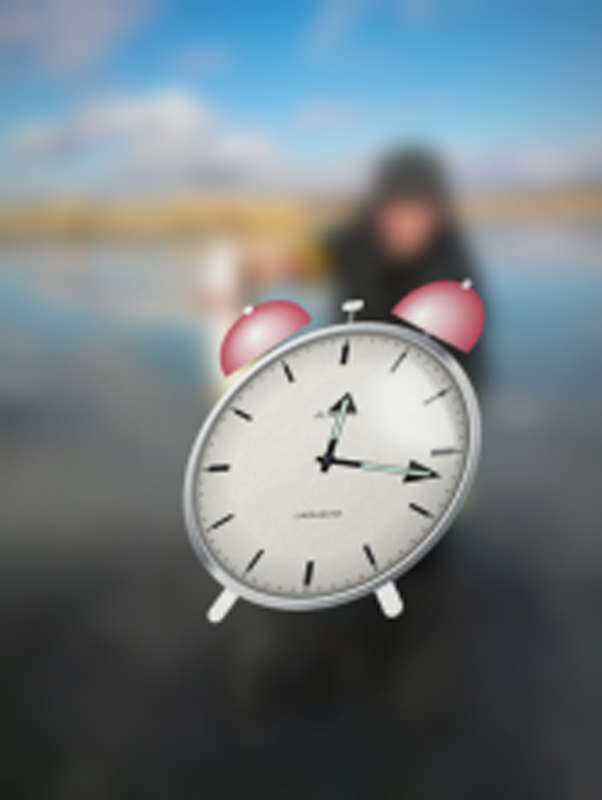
12:17
